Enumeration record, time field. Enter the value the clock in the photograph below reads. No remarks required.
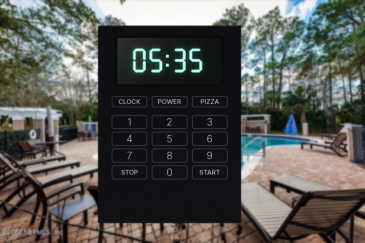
5:35
